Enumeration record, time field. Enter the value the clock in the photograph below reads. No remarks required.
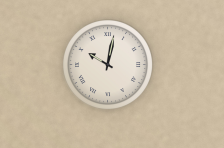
10:02
